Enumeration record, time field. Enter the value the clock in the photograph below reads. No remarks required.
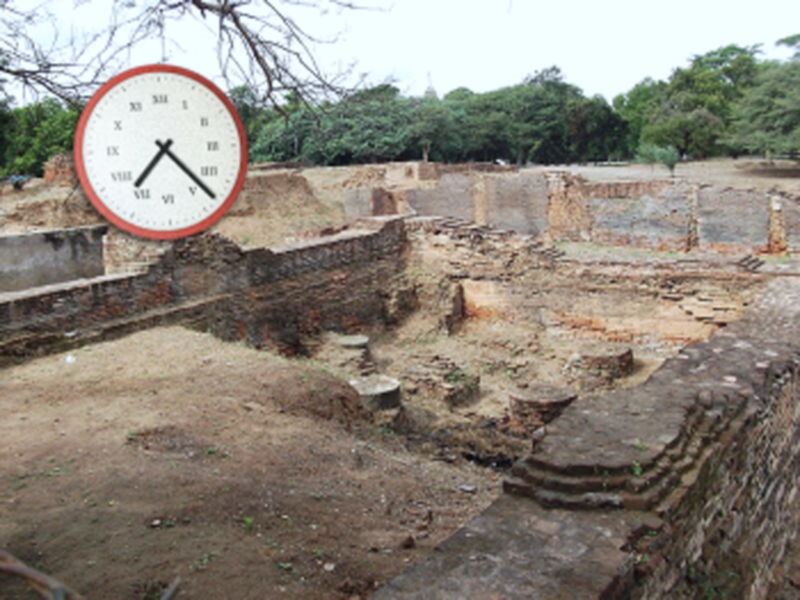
7:23
